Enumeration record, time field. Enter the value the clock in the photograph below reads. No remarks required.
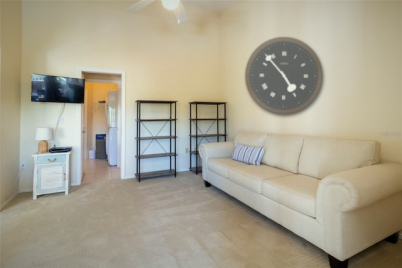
4:53
